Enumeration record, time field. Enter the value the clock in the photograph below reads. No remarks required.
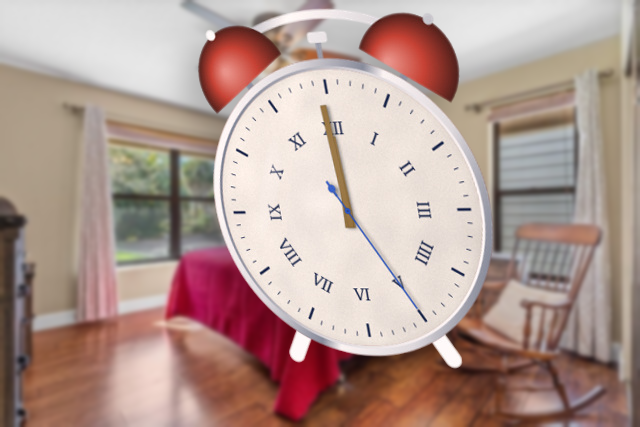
11:59:25
